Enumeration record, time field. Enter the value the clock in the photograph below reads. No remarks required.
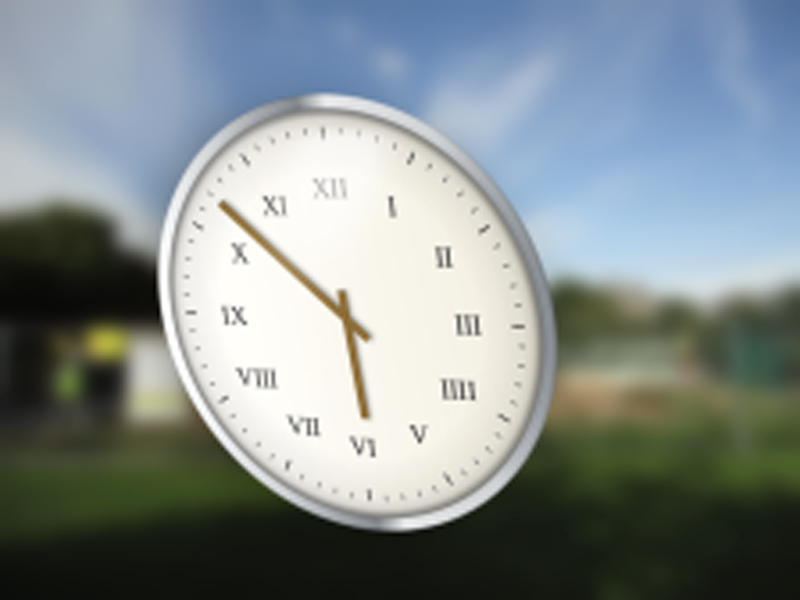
5:52
